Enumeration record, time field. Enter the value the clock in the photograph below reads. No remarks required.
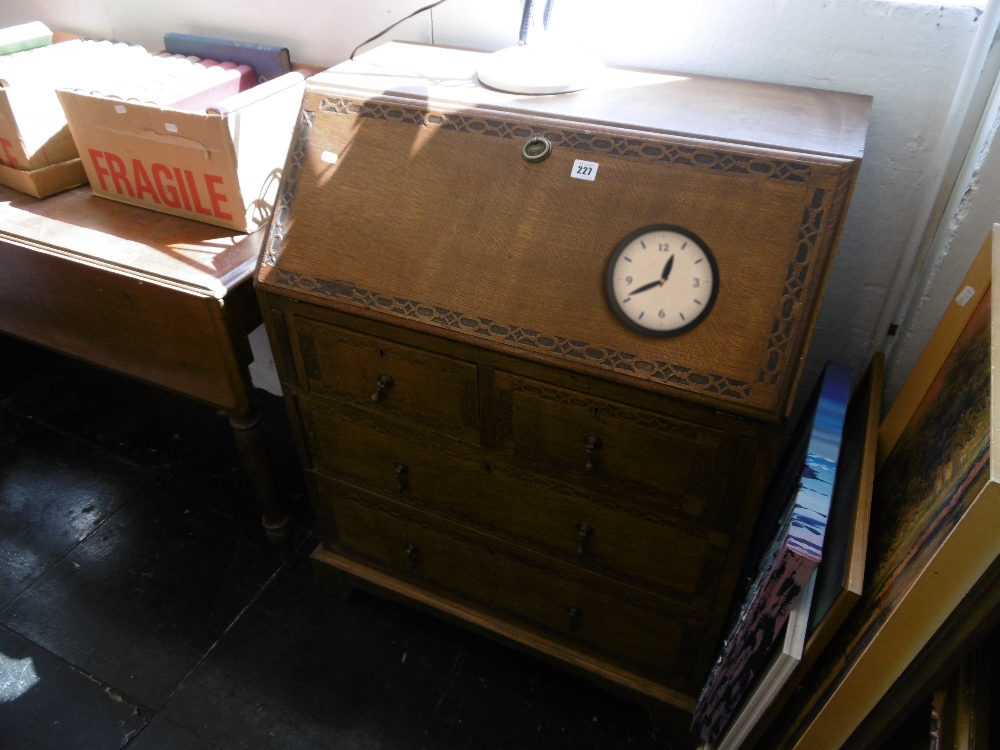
12:41
